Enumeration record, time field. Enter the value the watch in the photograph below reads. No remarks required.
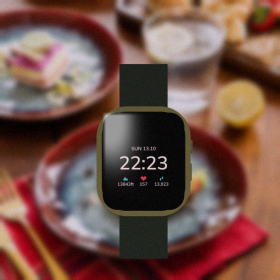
22:23
